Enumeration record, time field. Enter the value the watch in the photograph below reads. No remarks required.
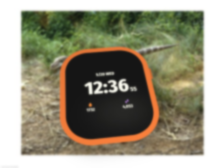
12:36
